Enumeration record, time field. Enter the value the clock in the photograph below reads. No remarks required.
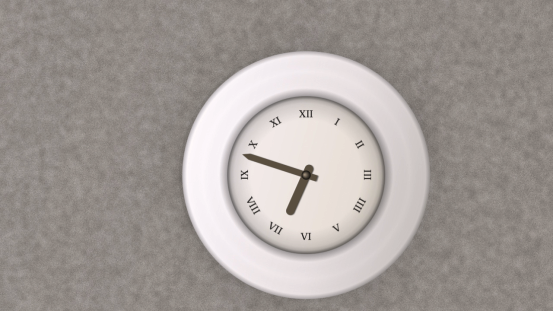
6:48
